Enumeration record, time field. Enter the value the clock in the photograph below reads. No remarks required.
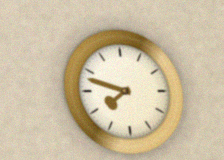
7:48
